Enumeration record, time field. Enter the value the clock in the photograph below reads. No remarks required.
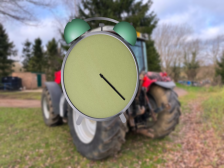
4:22
